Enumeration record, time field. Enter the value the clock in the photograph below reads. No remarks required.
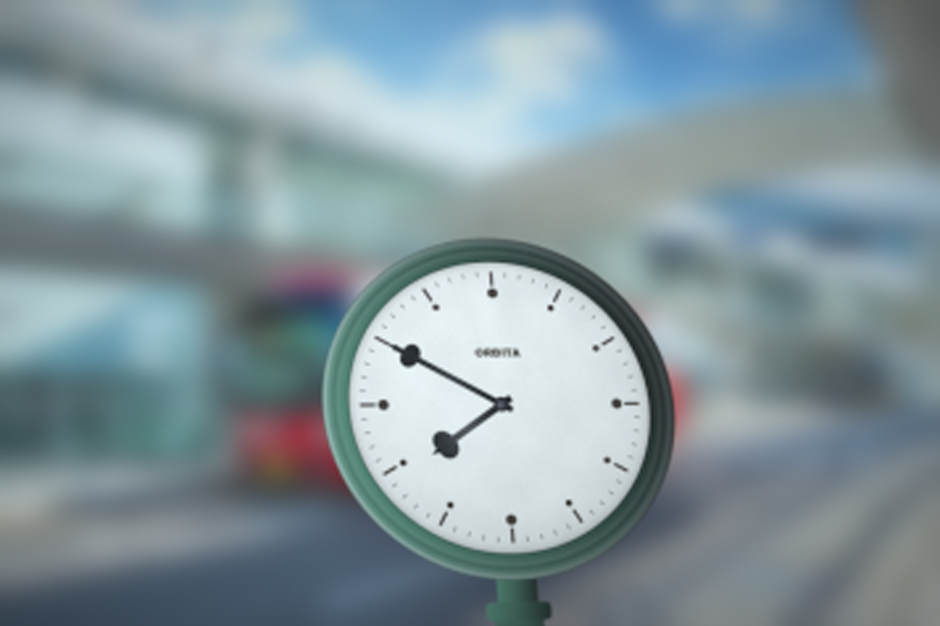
7:50
